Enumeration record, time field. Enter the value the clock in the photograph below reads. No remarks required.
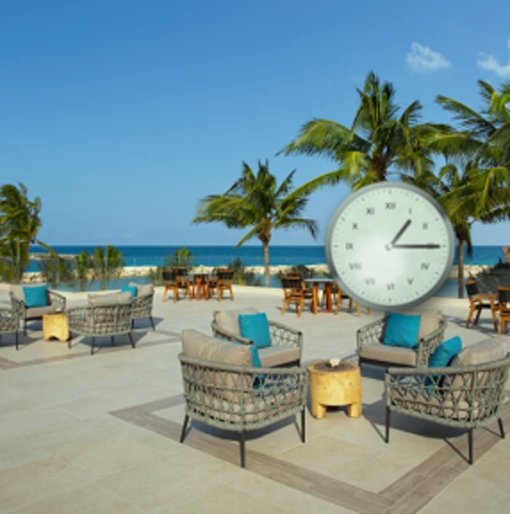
1:15
